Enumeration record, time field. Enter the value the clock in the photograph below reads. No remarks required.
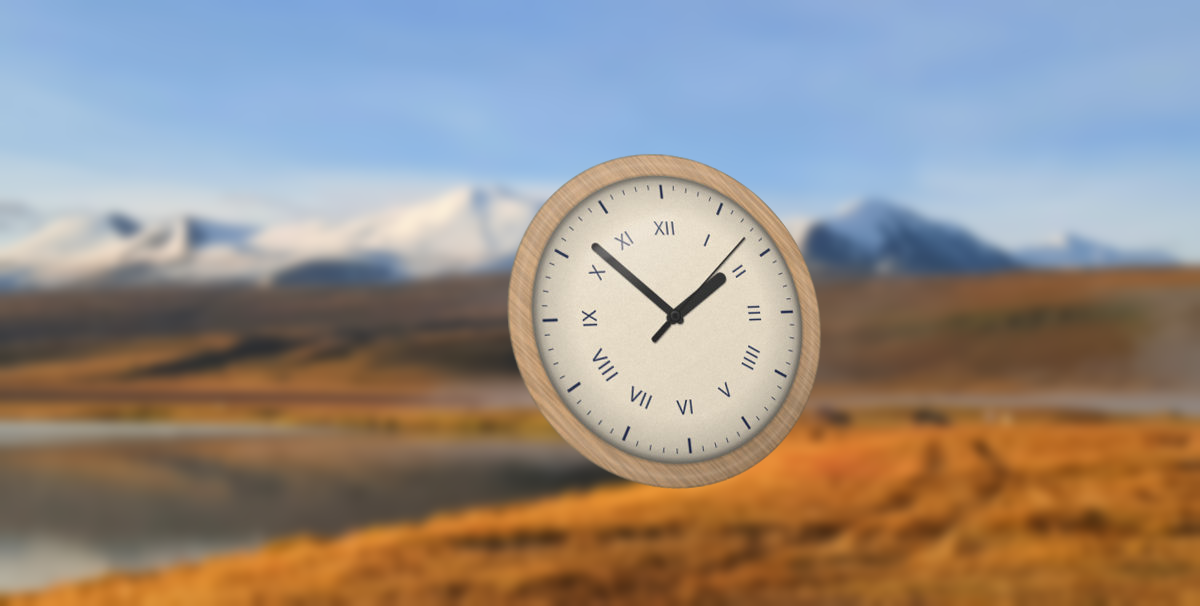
1:52:08
